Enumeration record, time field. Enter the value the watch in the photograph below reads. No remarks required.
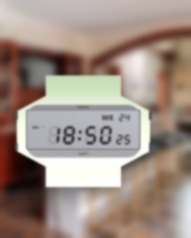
18:50
